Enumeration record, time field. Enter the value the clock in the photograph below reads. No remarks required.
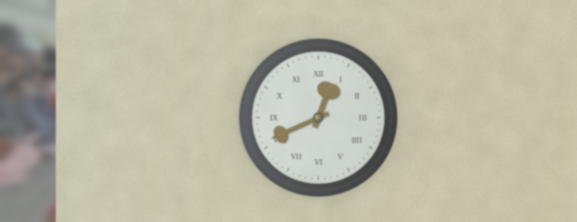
12:41
